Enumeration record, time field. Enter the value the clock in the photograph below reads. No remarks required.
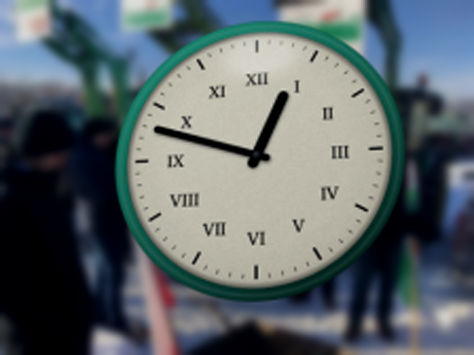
12:48
